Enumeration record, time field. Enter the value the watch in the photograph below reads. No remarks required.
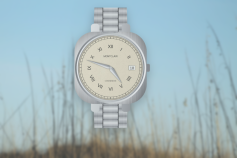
4:48
